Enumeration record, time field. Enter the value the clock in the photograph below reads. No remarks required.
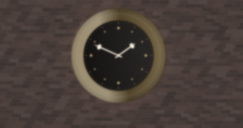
1:49
